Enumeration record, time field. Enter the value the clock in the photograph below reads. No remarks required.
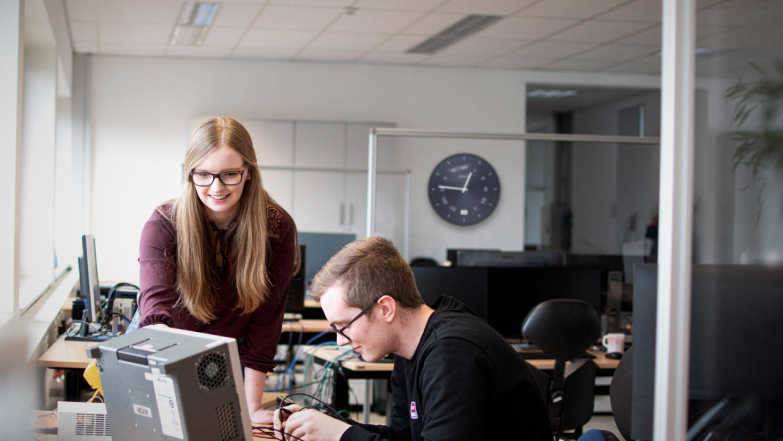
12:46
